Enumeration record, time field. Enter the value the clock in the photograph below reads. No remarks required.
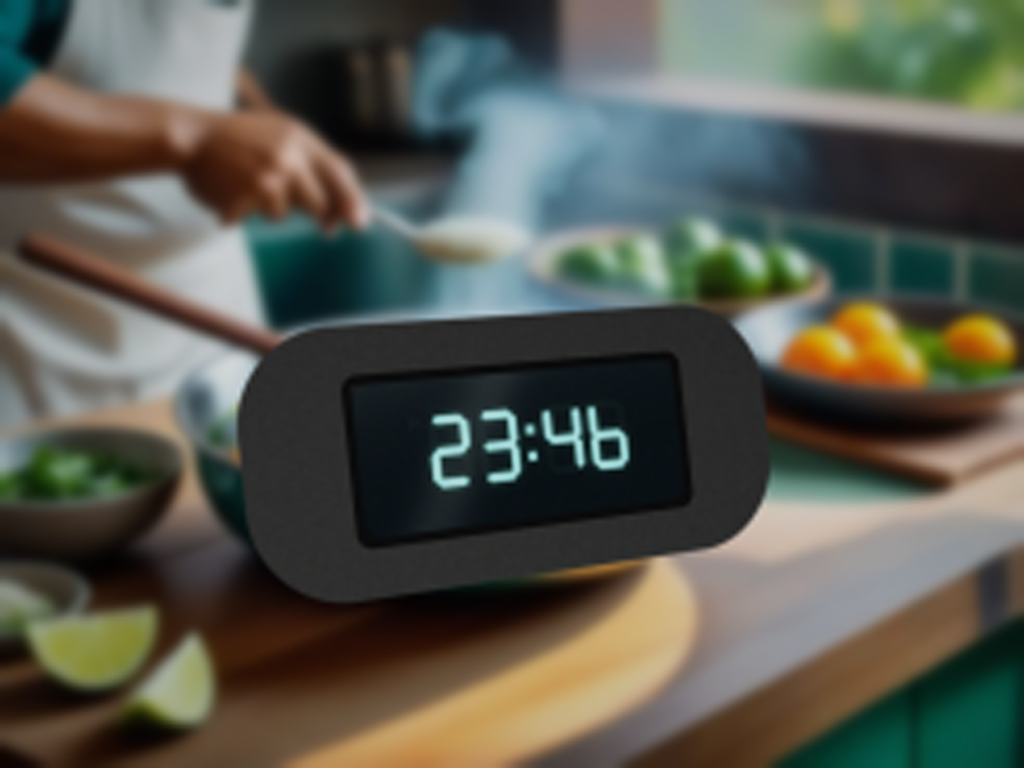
23:46
